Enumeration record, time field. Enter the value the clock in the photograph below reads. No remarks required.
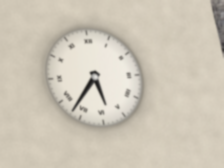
5:37
